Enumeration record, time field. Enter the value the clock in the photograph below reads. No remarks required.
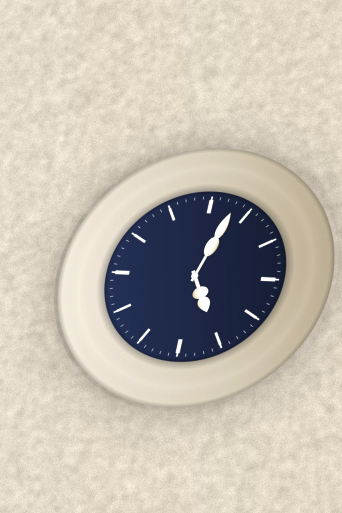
5:03
